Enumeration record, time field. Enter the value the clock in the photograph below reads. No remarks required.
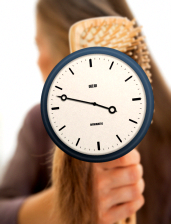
3:48
